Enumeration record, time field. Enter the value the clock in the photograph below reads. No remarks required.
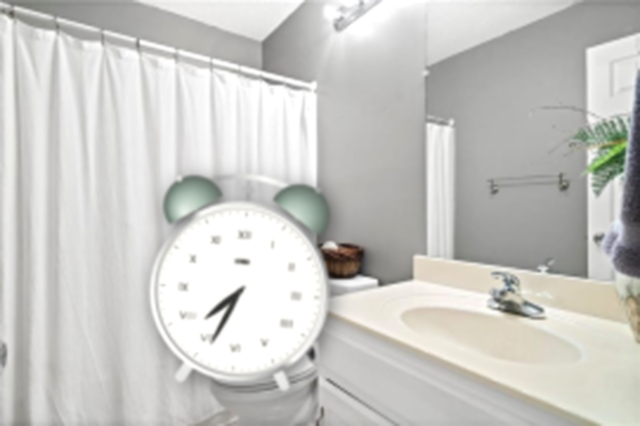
7:34
